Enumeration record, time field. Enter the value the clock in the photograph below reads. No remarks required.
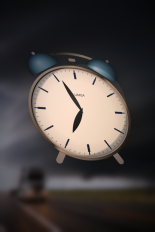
6:56
